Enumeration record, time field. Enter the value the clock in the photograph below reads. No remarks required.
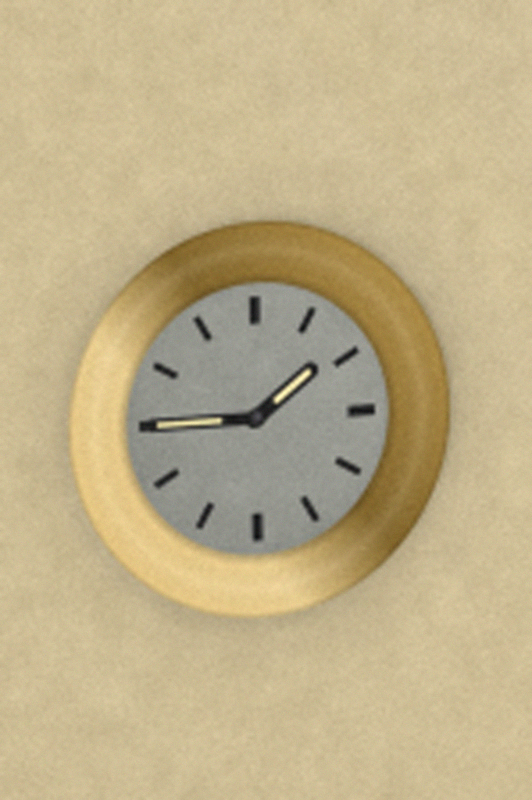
1:45
